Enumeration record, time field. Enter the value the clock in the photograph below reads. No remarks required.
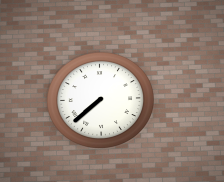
7:38
